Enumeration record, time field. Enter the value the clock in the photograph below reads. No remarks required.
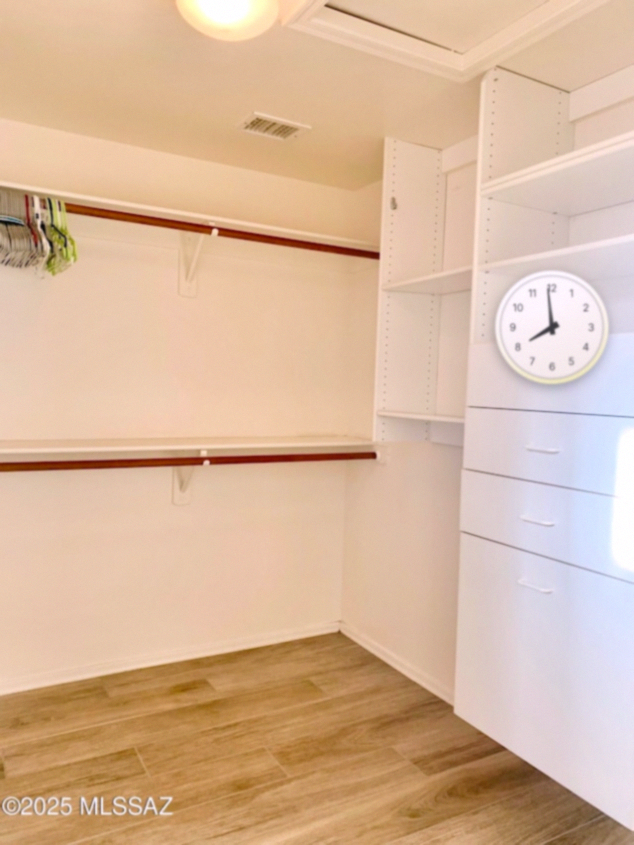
7:59
